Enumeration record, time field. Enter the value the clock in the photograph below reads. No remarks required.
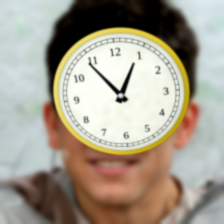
12:54
